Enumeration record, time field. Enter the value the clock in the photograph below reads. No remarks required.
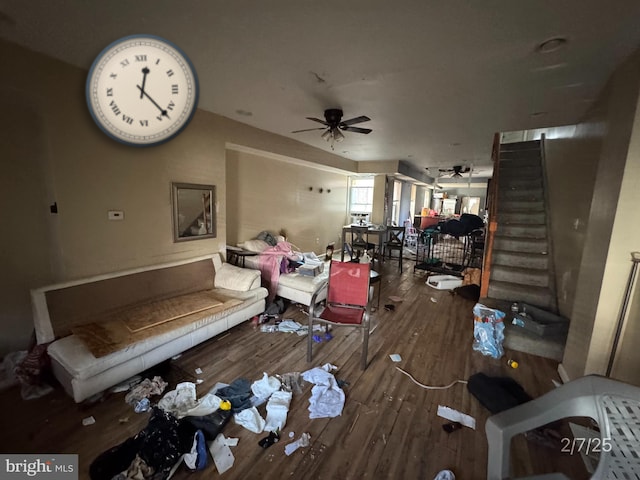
12:23
